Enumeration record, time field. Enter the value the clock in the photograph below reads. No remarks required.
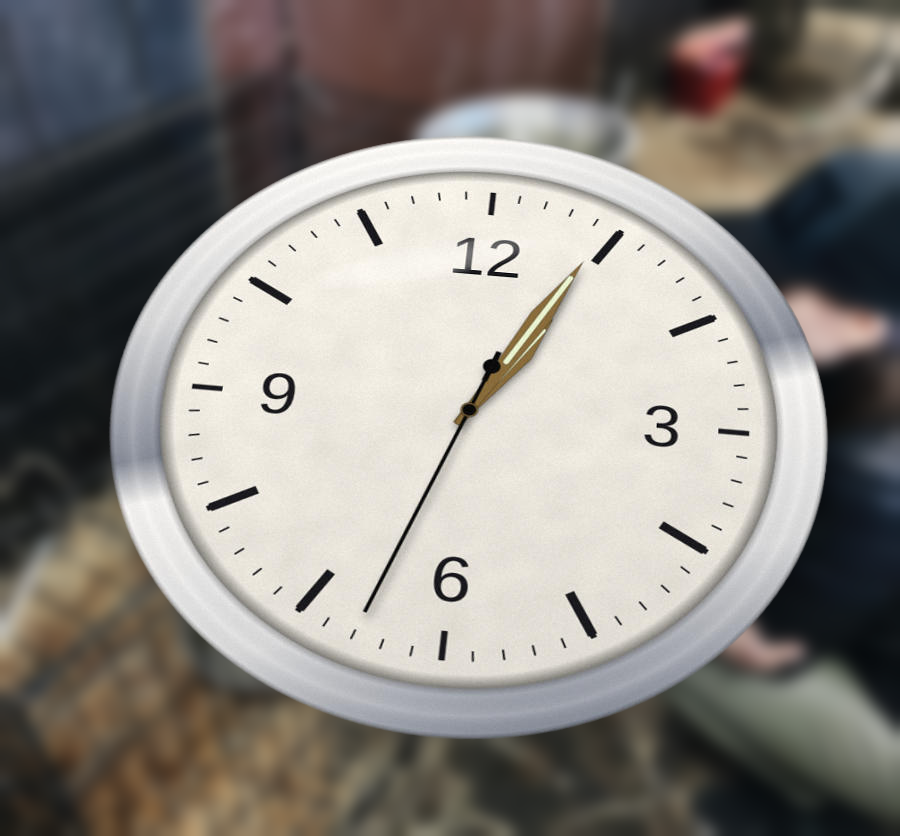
1:04:33
